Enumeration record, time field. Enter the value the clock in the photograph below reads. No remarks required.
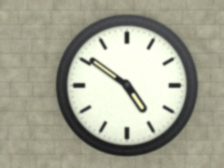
4:51
